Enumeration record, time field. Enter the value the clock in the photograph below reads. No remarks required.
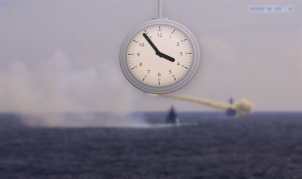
3:54
